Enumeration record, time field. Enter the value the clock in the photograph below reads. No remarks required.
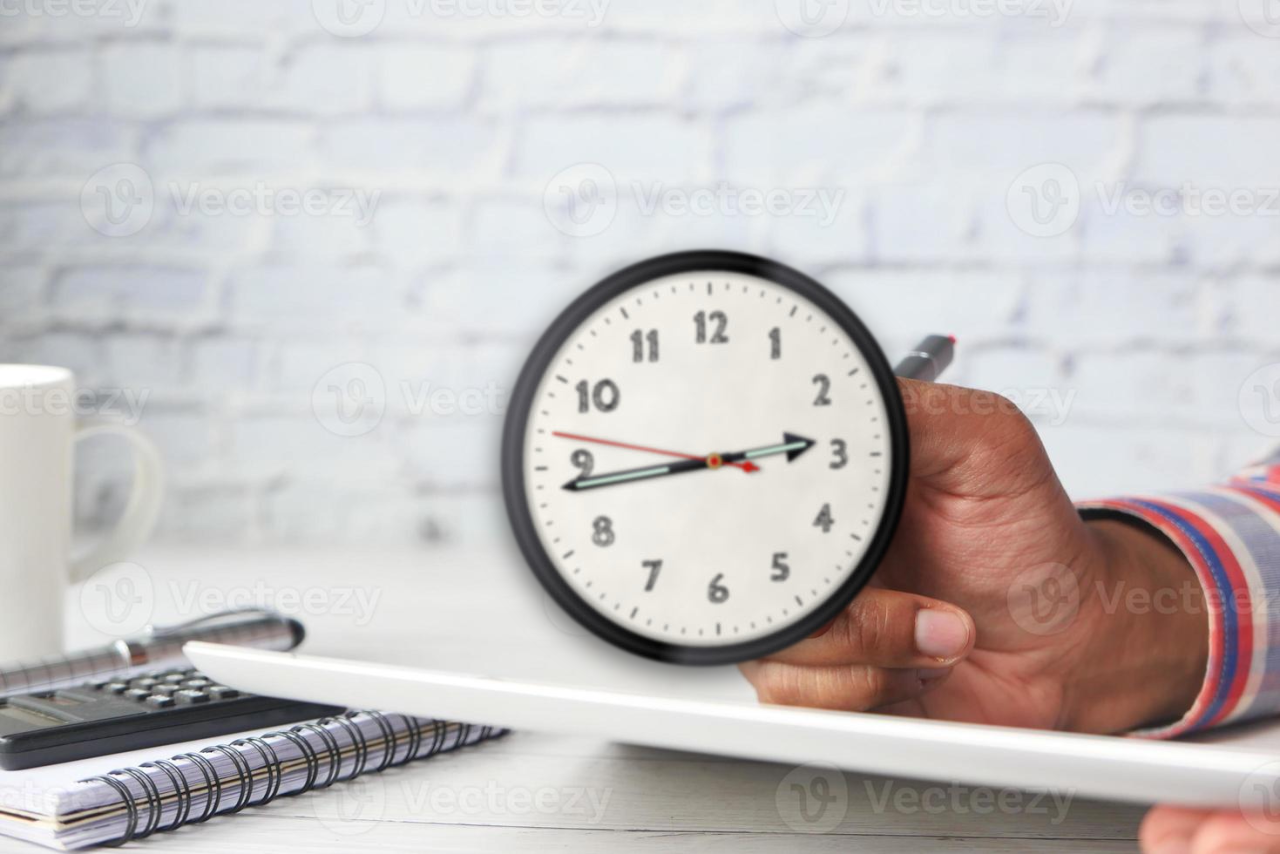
2:43:47
